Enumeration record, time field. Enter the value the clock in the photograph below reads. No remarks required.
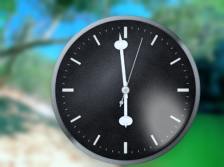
5:59:03
